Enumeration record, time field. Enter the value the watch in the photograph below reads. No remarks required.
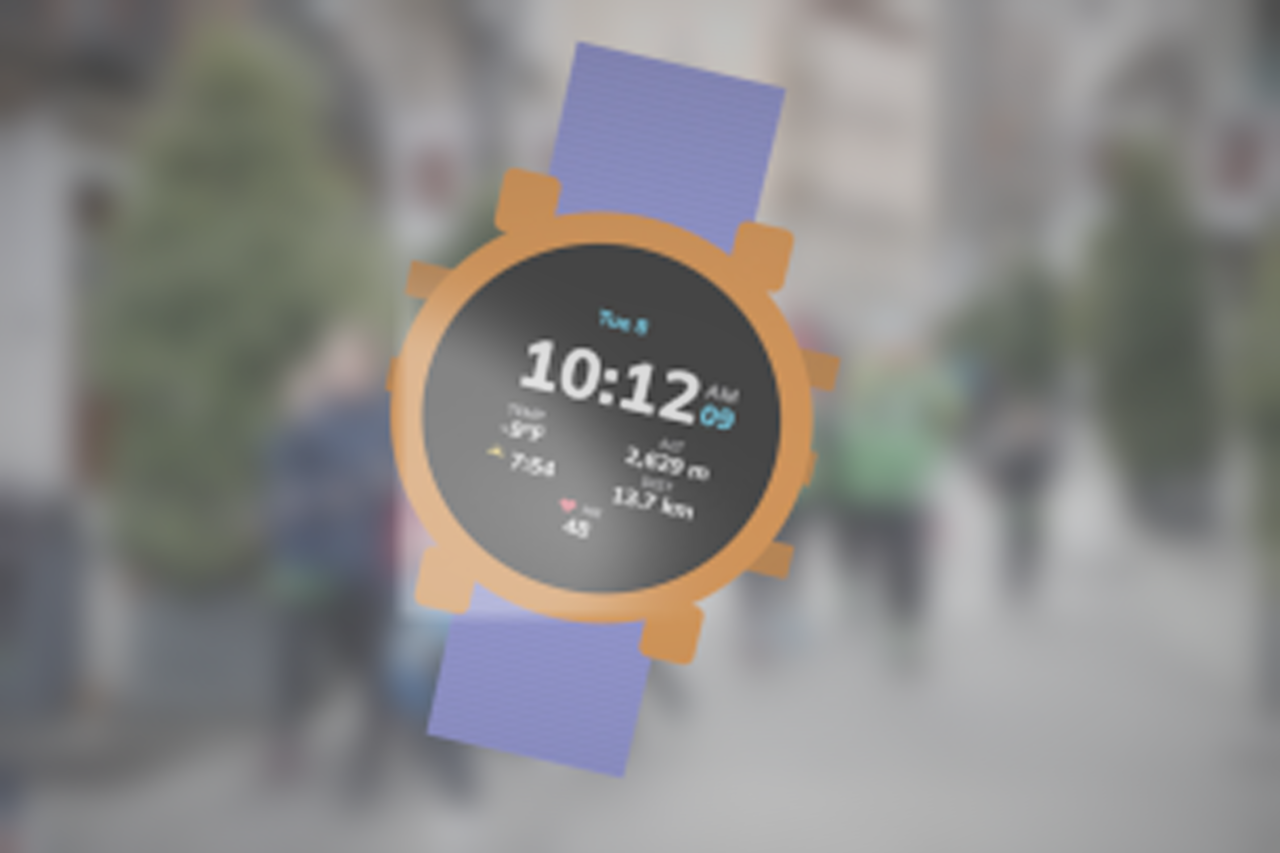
10:12
